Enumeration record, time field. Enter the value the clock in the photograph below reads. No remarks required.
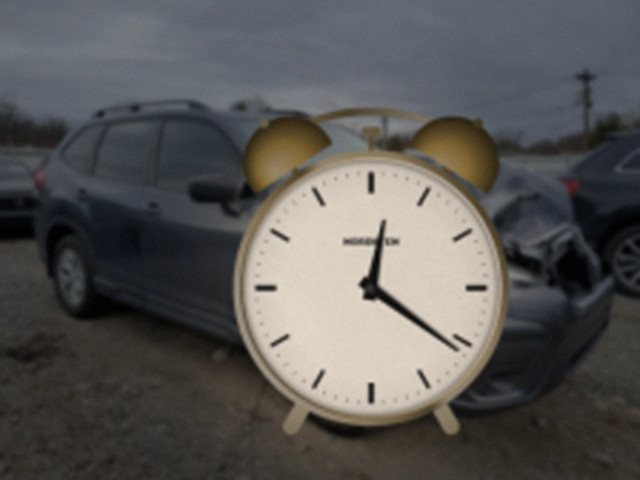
12:21
